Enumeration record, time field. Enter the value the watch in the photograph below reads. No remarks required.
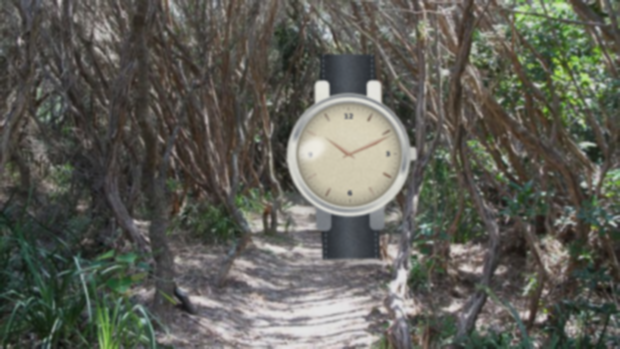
10:11
